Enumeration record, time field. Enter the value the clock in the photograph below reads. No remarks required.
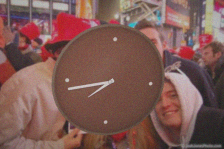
7:43
